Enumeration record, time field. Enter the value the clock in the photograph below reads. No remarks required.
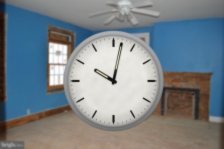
10:02
